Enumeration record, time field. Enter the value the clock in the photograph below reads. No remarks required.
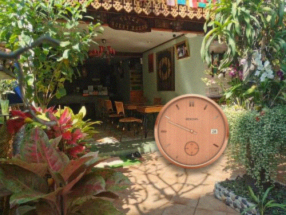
9:49
